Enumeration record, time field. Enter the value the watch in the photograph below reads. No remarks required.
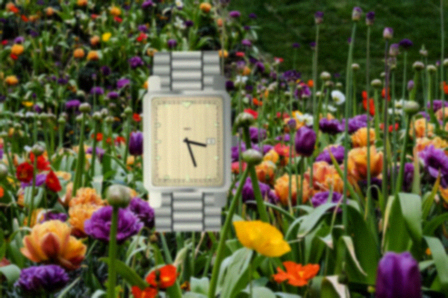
3:27
